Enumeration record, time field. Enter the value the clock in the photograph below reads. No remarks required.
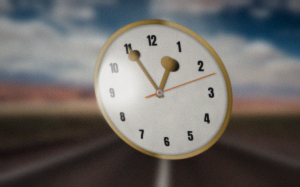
12:55:12
